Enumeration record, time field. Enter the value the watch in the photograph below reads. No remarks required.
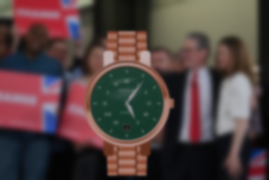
5:06
